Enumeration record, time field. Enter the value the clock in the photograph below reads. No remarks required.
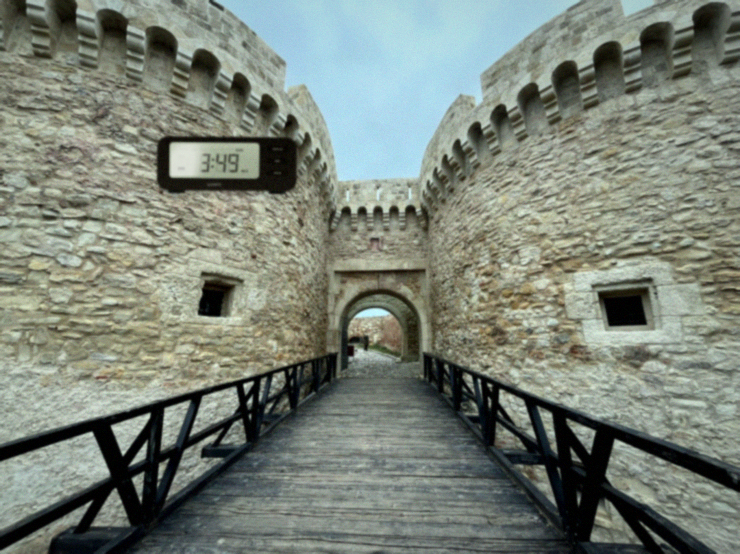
3:49
